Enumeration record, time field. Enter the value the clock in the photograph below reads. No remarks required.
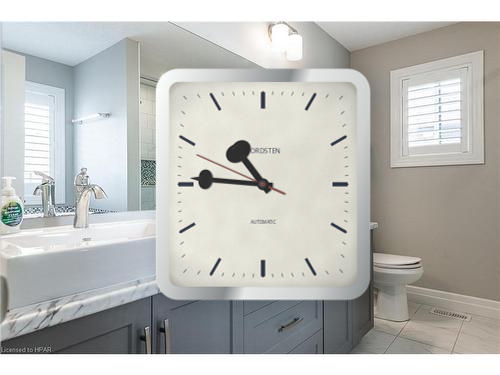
10:45:49
